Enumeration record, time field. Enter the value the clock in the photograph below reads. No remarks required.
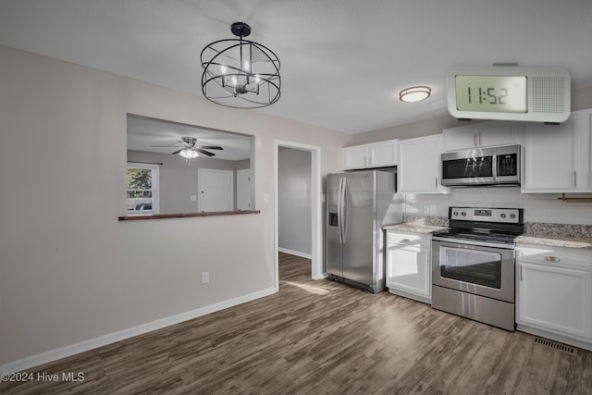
11:52
